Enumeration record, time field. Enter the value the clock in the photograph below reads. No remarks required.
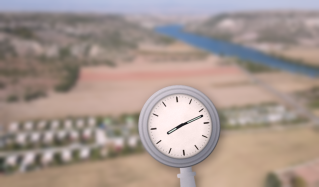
8:12
